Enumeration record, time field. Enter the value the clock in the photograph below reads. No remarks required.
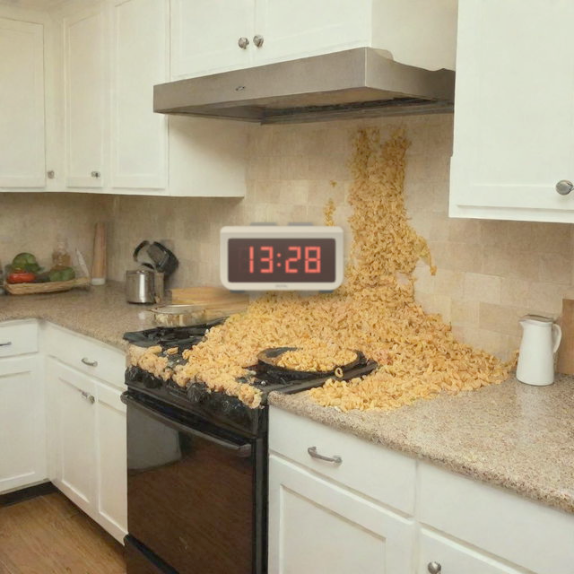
13:28
